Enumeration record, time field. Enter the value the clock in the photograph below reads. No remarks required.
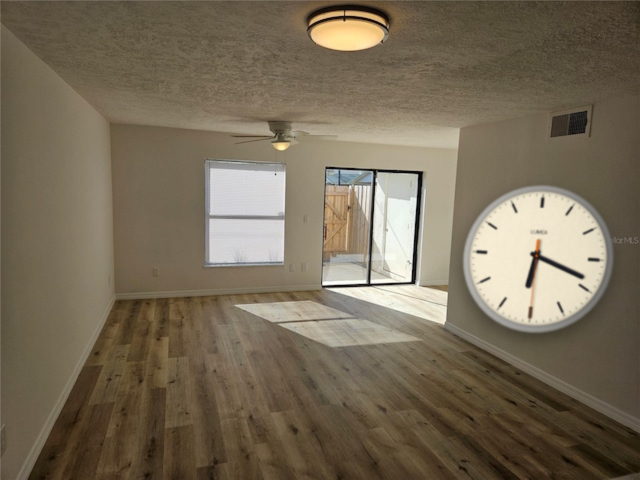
6:18:30
